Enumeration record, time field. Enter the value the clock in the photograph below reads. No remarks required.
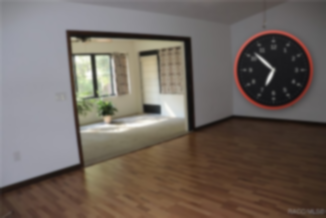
6:52
